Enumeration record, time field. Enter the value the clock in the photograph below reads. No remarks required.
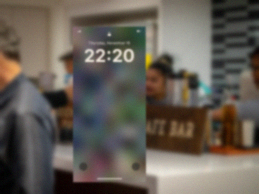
22:20
